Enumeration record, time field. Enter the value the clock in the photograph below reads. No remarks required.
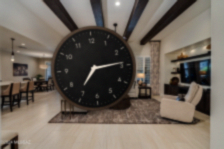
7:14
